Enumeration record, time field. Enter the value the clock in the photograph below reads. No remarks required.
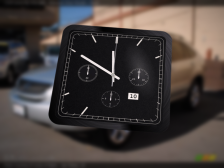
11:50
